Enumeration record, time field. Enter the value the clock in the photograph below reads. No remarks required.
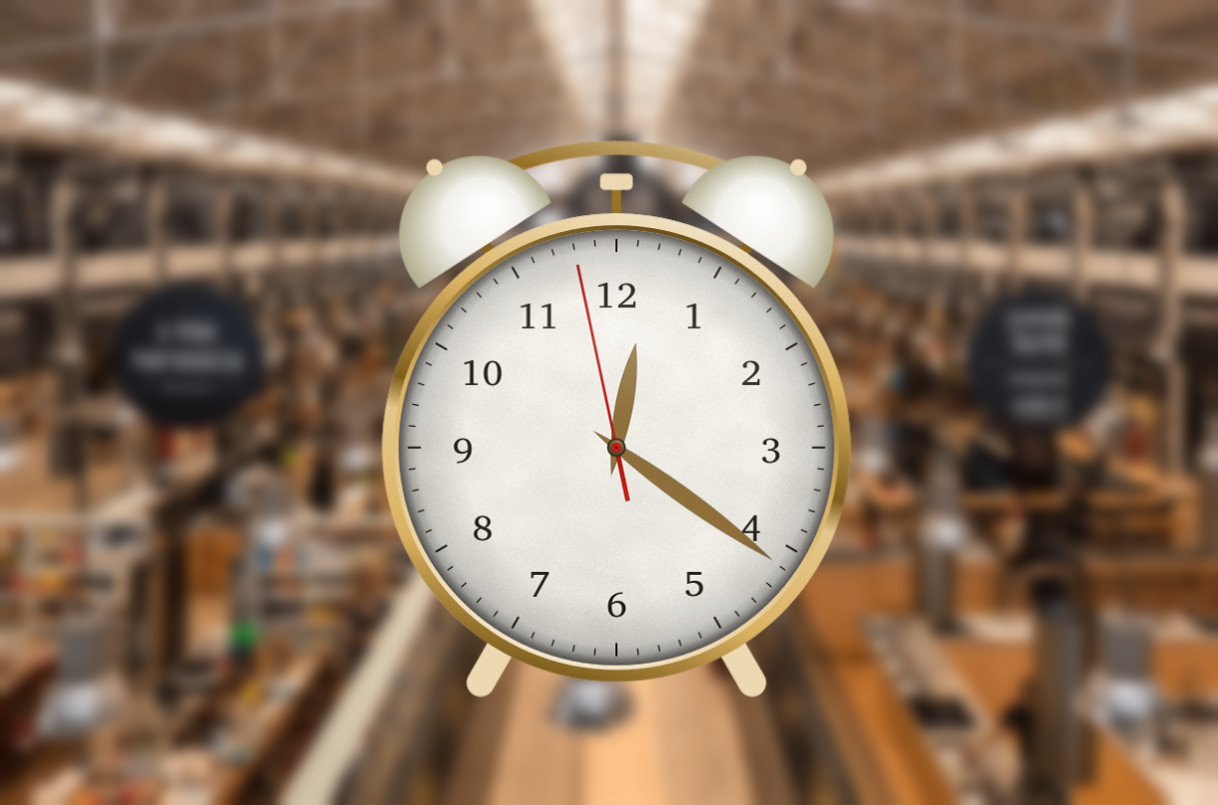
12:20:58
